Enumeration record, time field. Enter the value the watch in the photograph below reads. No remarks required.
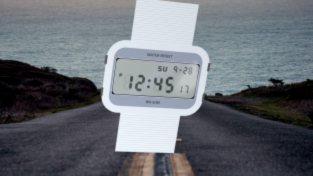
12:45:17
